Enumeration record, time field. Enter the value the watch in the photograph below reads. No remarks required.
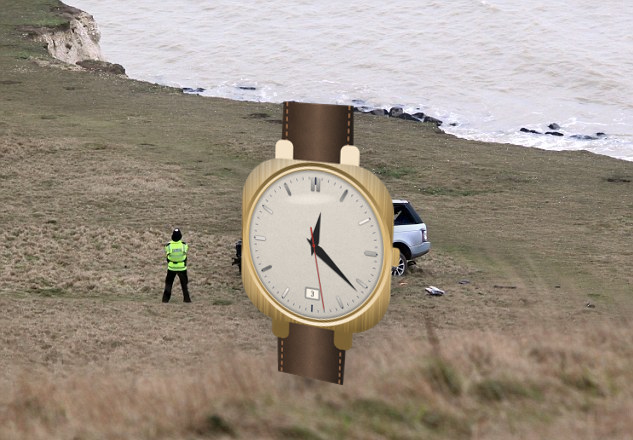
12:21:28
